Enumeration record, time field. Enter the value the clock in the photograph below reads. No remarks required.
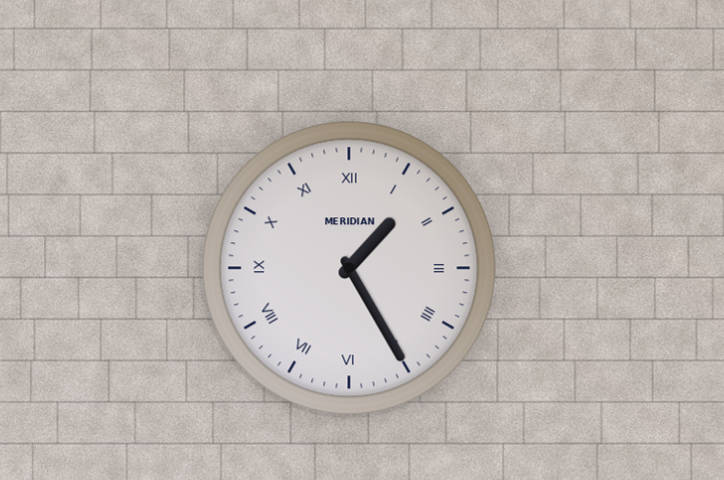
1:25
